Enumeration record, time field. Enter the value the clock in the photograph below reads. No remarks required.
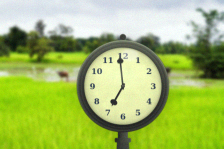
6:59
